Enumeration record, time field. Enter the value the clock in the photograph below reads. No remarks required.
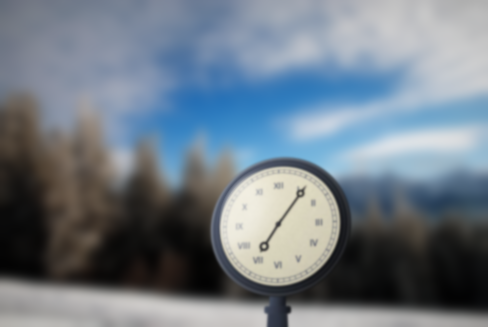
7:06
